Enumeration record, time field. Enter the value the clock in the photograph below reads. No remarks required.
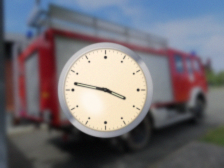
3:47
